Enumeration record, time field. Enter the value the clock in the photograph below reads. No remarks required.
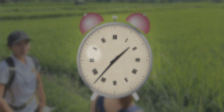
1:37
